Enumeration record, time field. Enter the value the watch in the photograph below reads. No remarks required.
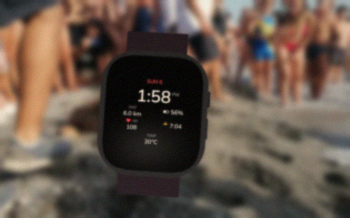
1:58
